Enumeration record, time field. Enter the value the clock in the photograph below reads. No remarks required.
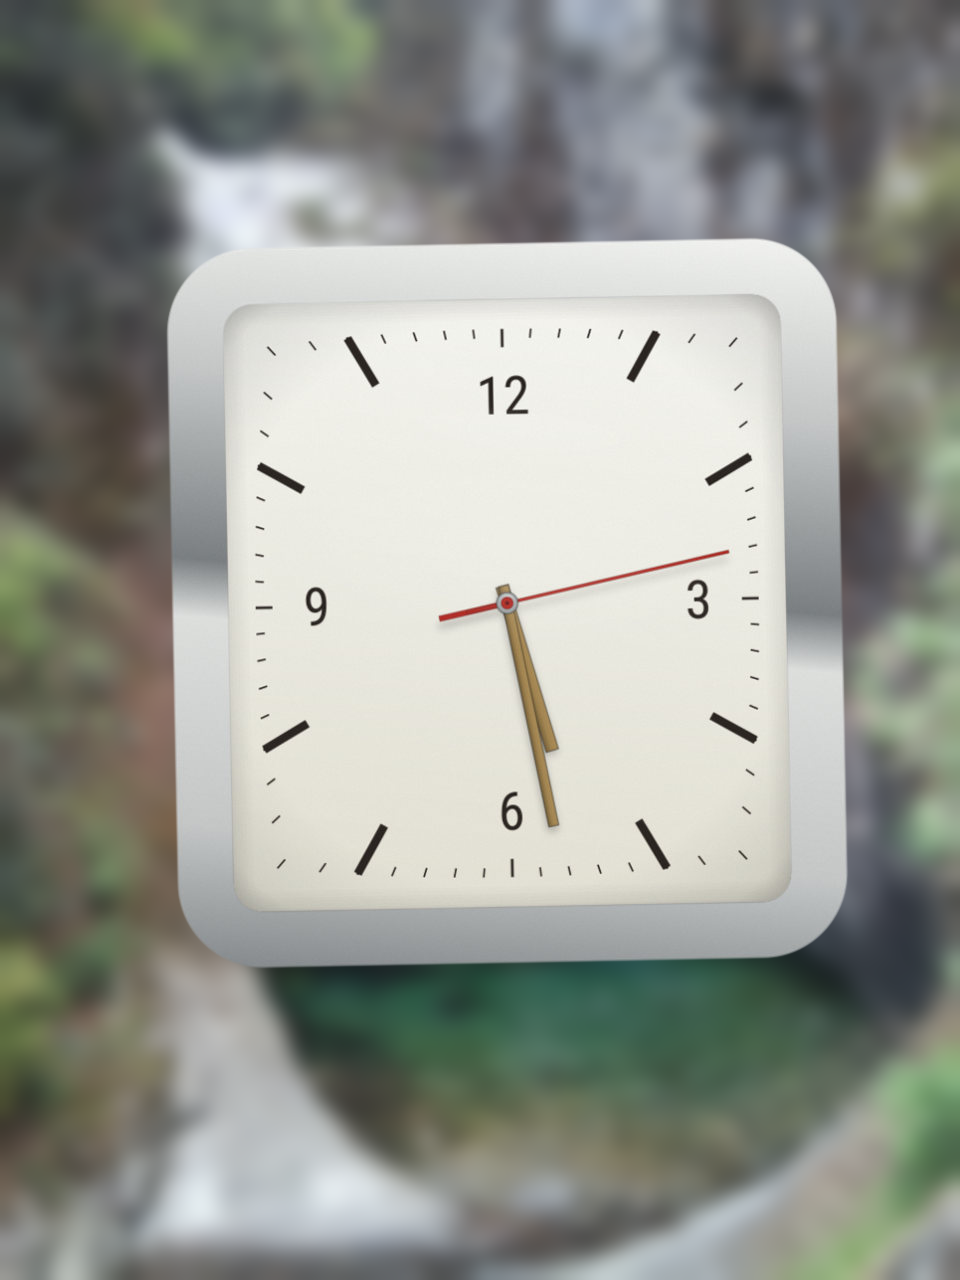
5:28:13
